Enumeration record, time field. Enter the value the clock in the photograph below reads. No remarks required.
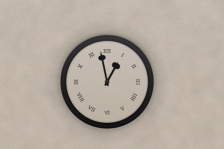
12:58
